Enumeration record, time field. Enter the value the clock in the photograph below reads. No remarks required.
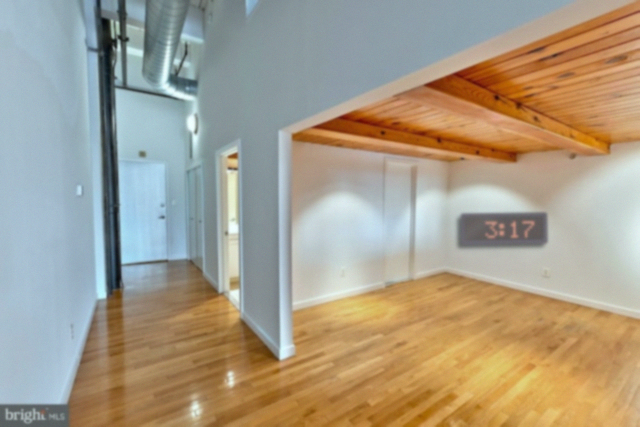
3:17
